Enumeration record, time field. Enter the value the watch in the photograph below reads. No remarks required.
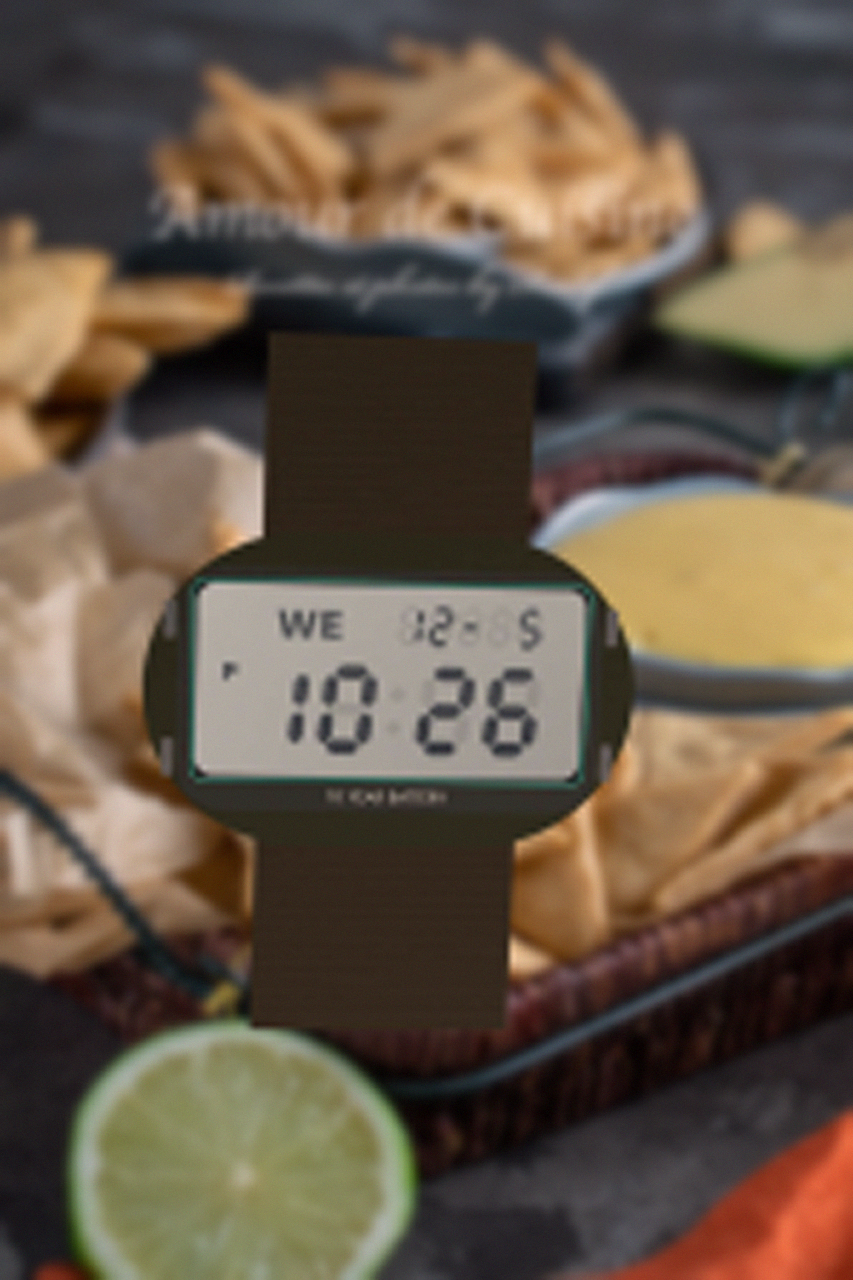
10:26
